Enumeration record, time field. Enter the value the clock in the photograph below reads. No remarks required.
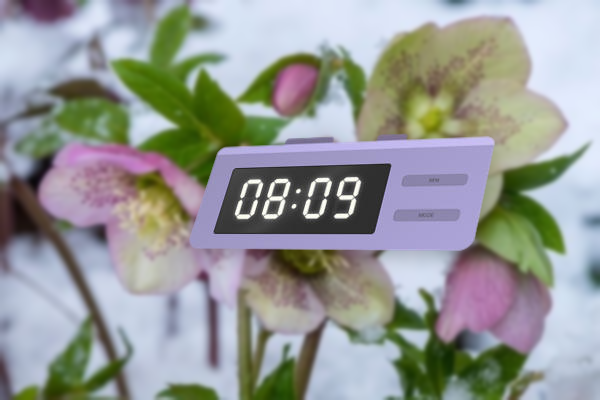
8:09
